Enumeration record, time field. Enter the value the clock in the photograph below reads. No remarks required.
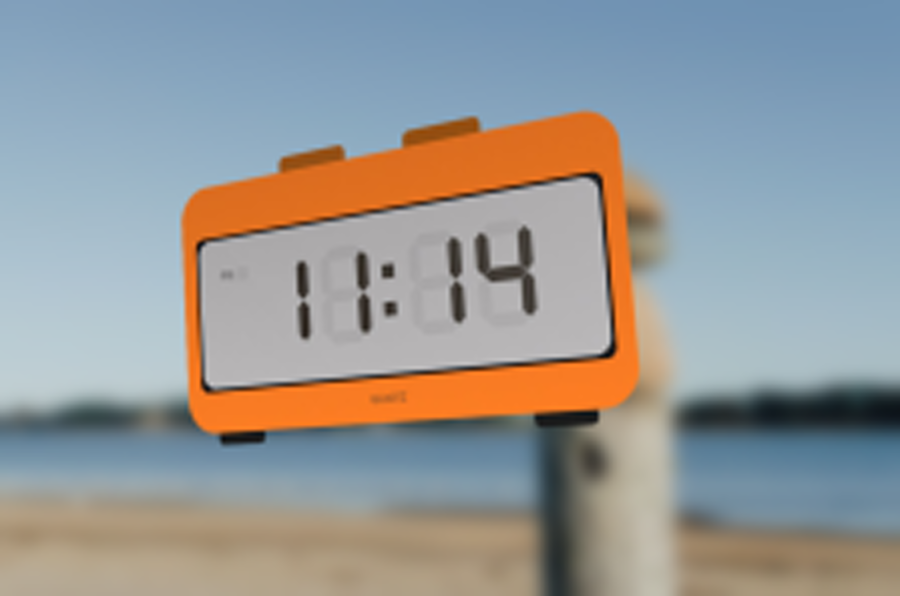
11:14
